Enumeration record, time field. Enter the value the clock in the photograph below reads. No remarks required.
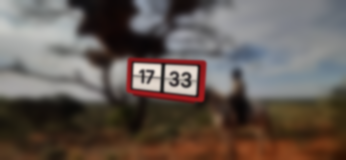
17:33
